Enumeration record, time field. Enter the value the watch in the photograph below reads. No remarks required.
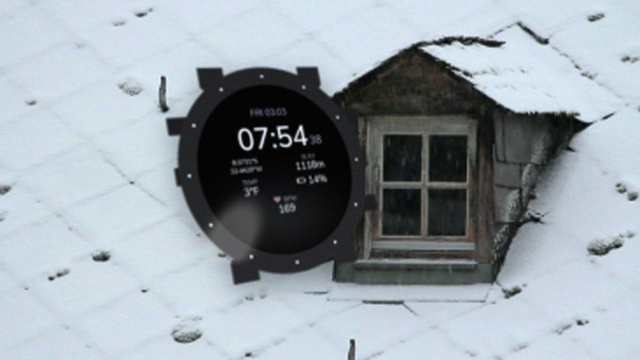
7:54
